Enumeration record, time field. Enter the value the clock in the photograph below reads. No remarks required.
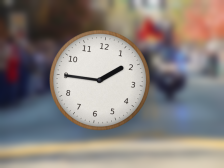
1:45
